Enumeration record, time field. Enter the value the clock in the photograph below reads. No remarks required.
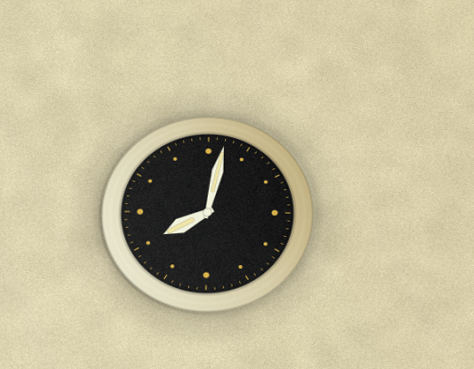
8:02
